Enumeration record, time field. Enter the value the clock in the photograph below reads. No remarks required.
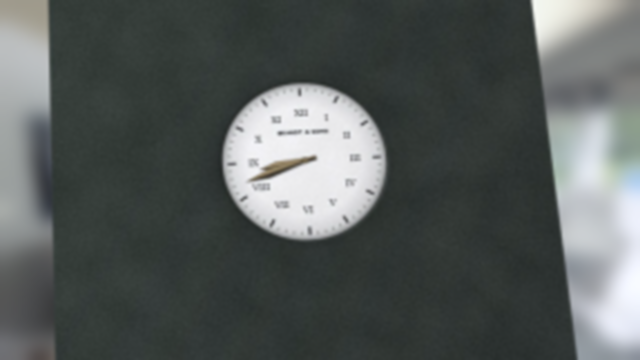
8:42
